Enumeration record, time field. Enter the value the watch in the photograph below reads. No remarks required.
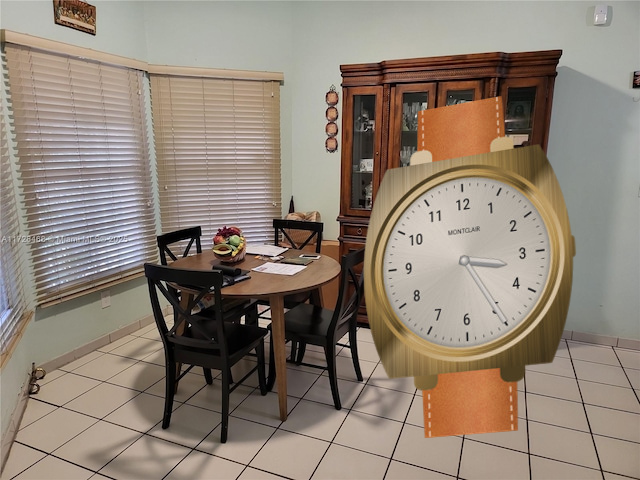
3:25
